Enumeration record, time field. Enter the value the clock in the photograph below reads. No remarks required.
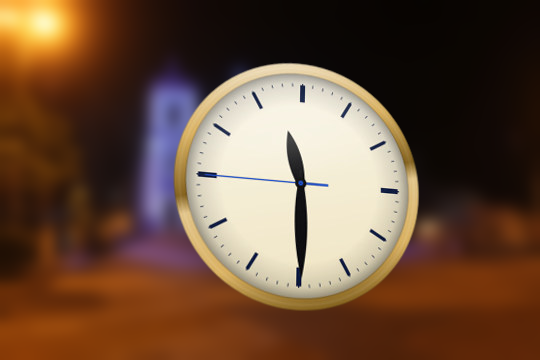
11:29:45
